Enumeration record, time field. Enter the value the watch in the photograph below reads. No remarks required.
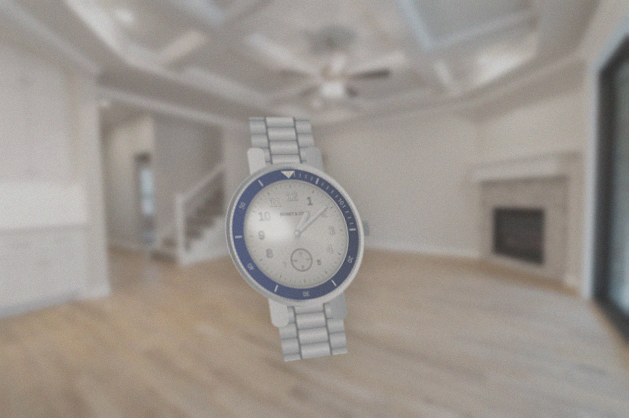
1:09
